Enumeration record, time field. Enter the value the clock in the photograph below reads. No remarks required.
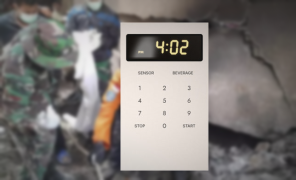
4:02
